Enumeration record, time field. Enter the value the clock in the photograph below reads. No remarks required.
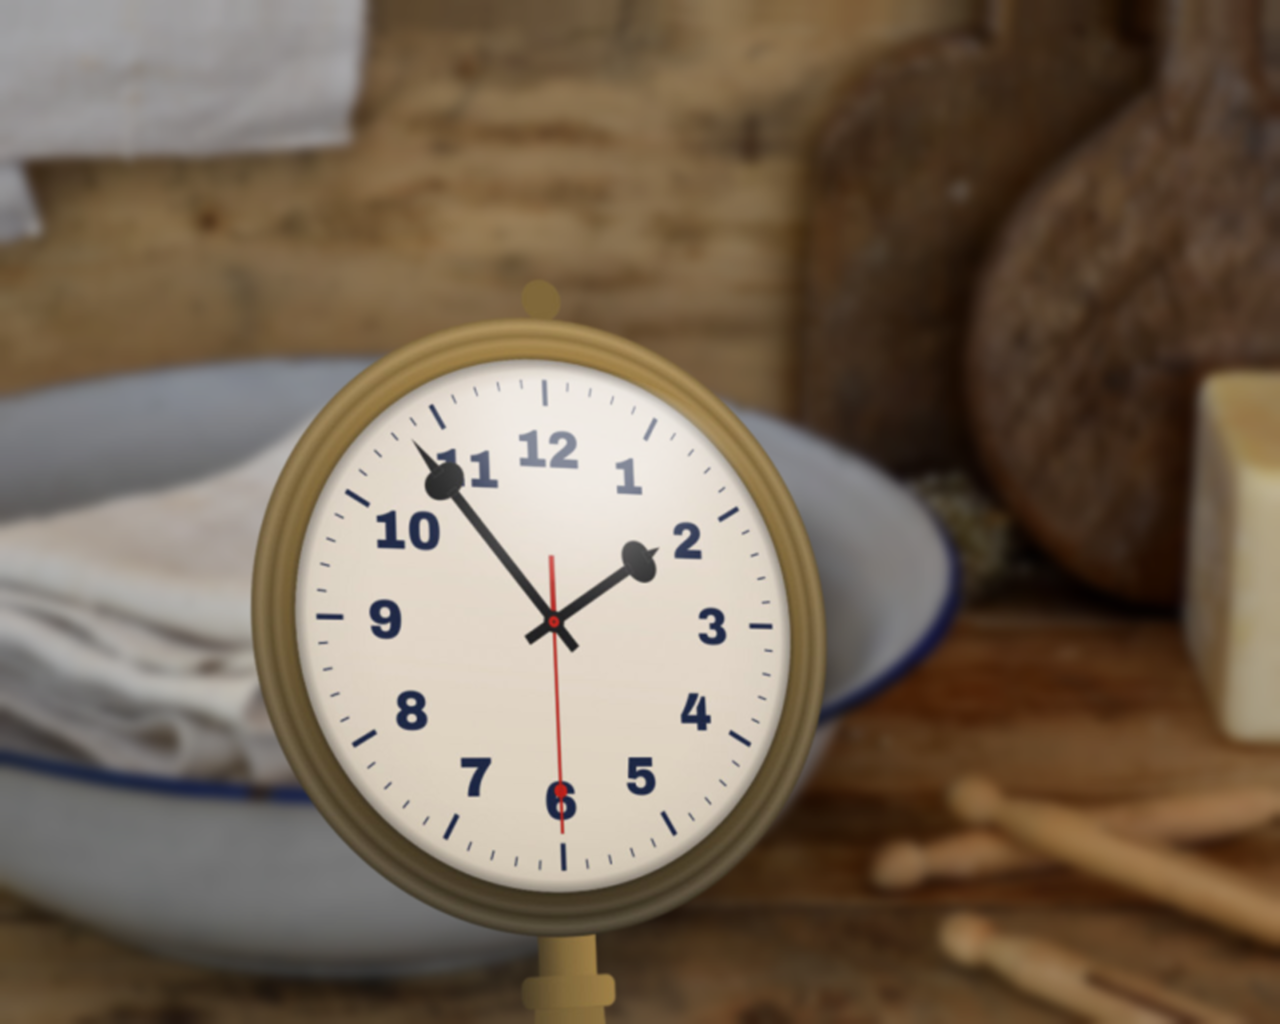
1:53:30
